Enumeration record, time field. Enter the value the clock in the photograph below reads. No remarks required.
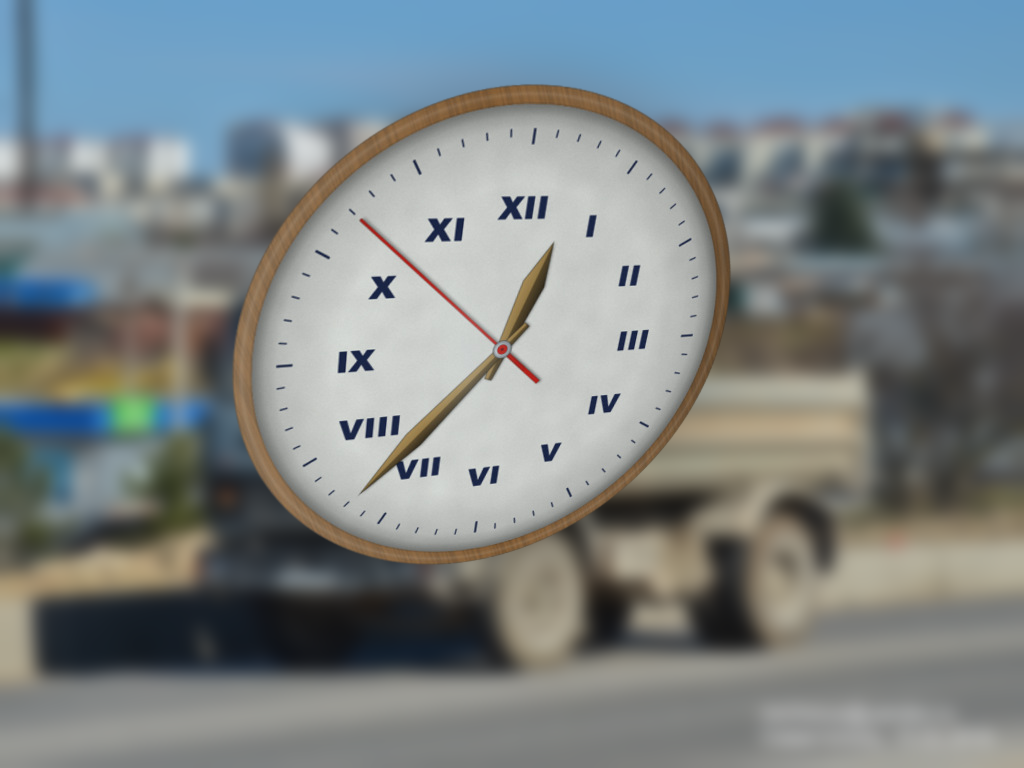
12:36:52
